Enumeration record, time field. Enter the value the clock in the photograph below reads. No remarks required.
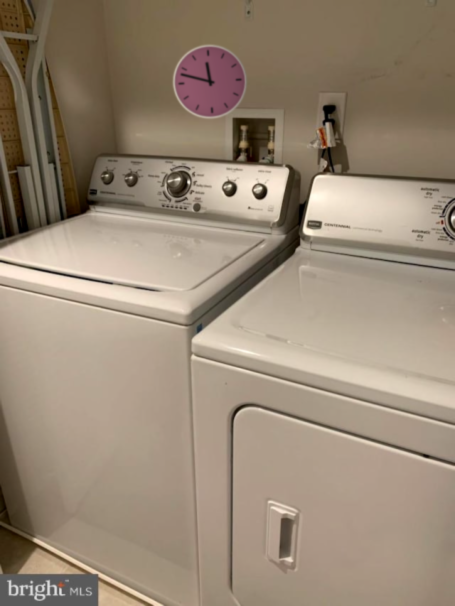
11:48
